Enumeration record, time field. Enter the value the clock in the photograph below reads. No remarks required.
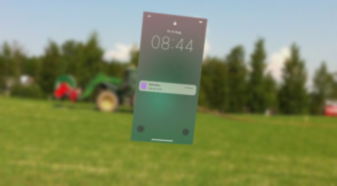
8:44
